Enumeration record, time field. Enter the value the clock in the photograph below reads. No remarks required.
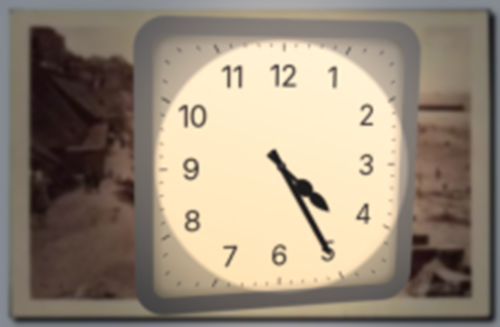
4:25
